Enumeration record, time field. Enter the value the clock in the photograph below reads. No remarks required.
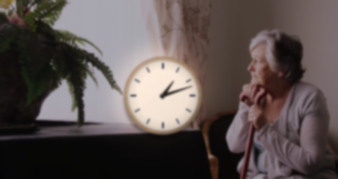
1:12
